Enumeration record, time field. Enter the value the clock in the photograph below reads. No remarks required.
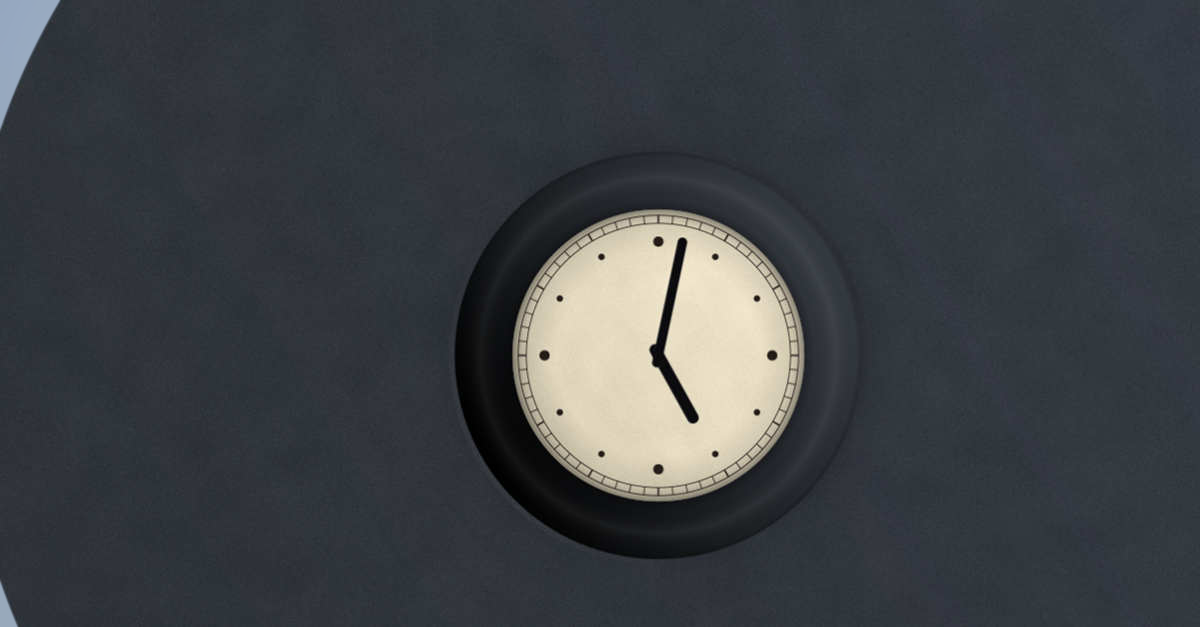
5:02
